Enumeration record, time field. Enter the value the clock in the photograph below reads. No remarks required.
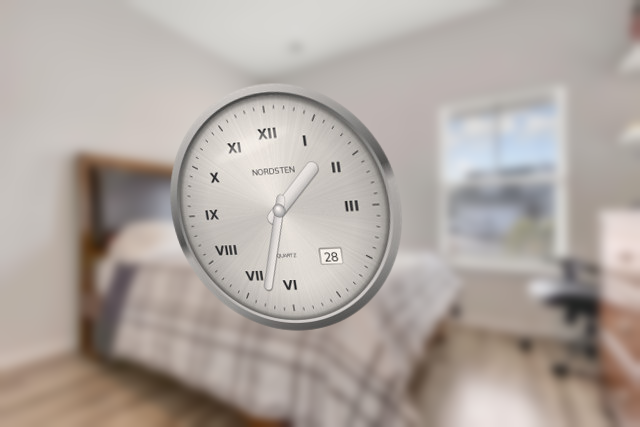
1:33
